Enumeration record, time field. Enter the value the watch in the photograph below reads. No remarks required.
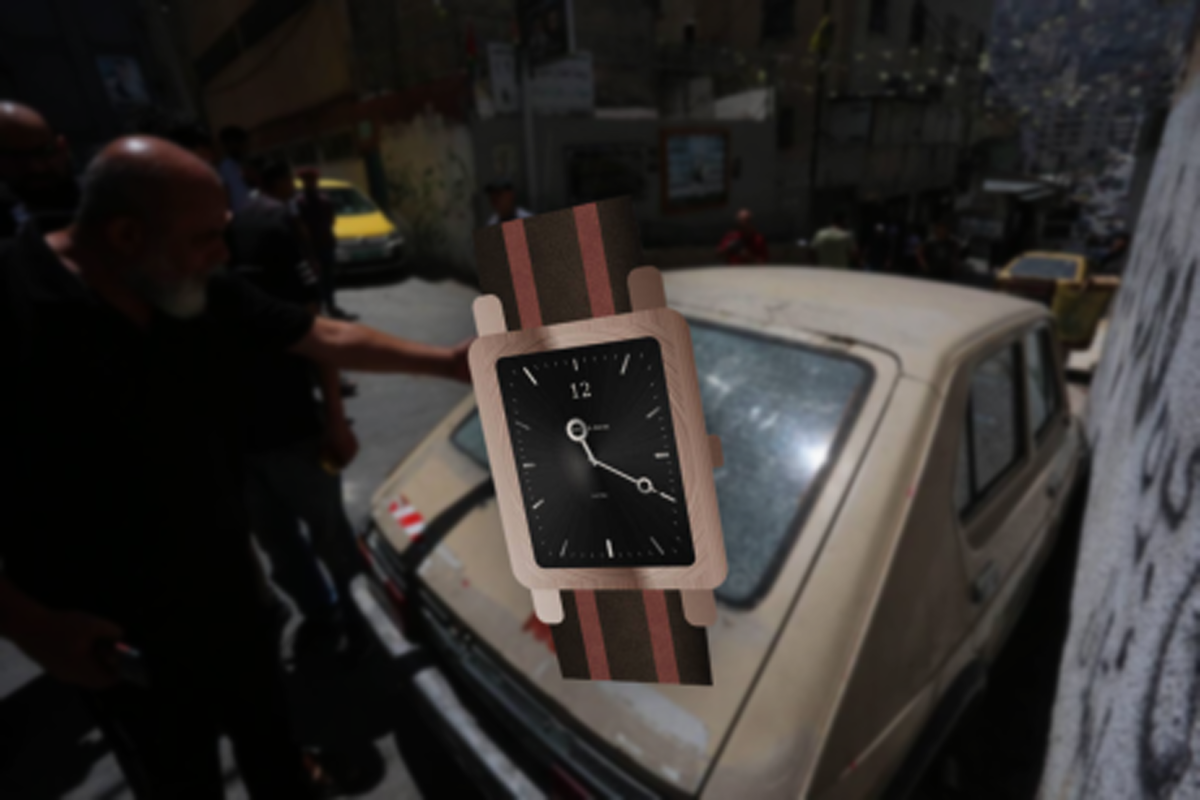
11:20
